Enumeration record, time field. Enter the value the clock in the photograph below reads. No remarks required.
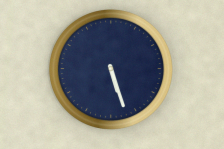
5:27
